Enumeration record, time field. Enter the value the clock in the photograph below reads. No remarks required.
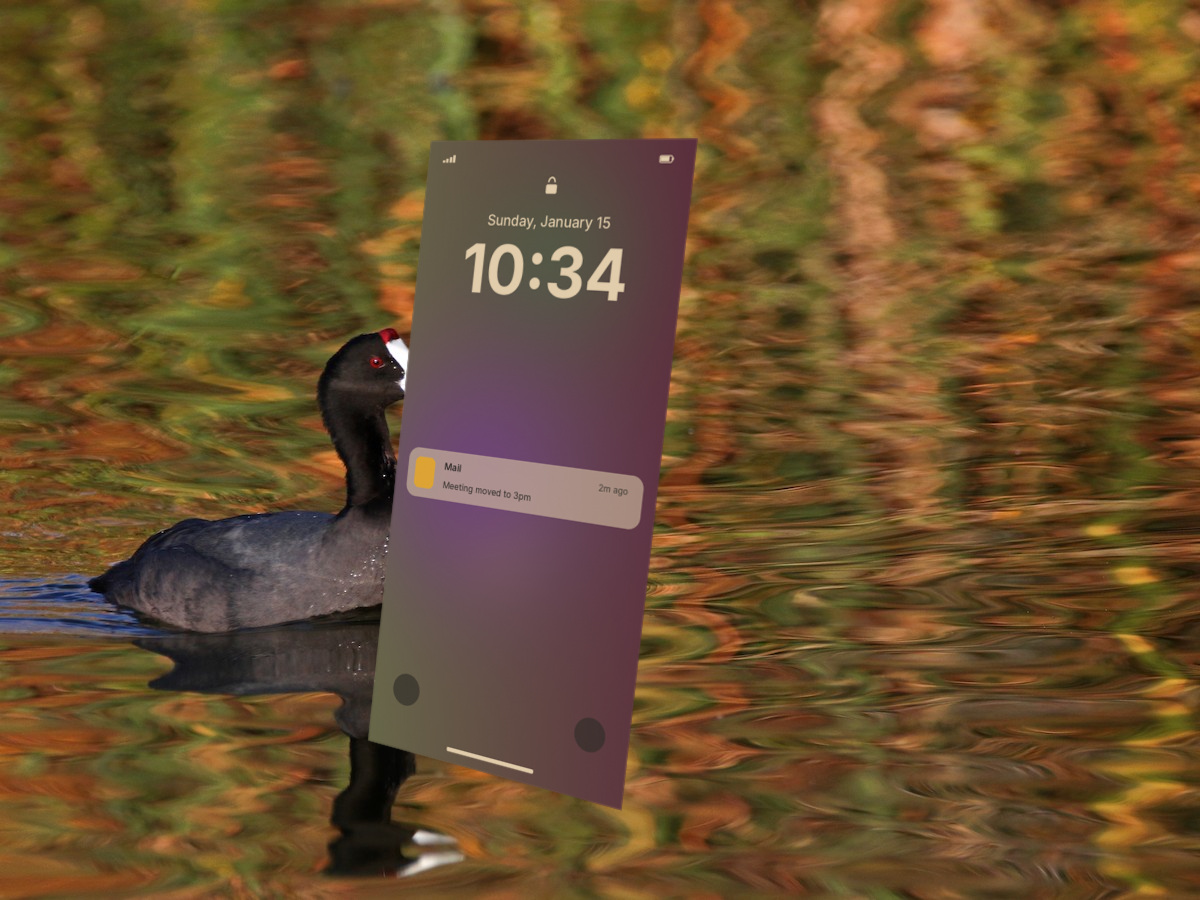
10:34
